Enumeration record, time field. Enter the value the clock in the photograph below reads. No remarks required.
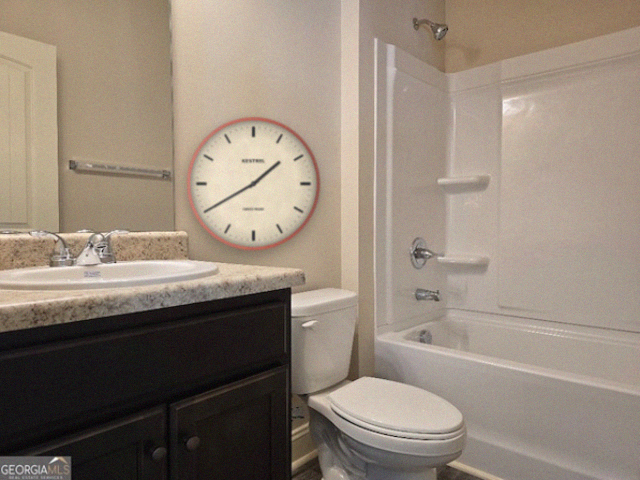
1:40
